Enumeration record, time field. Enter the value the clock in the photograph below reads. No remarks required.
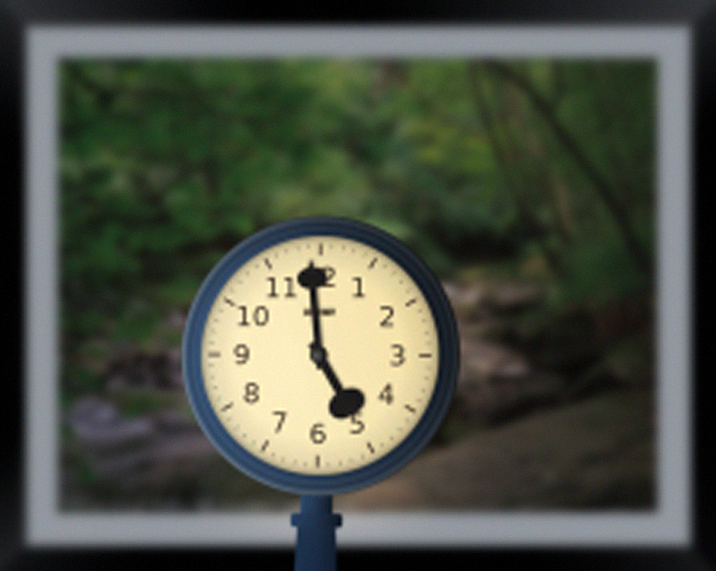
4:59
